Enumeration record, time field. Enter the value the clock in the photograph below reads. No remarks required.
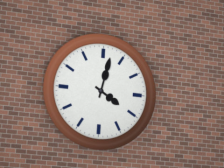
4:02
